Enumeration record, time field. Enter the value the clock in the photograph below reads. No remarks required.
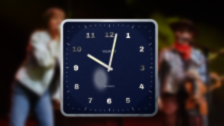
10:02
